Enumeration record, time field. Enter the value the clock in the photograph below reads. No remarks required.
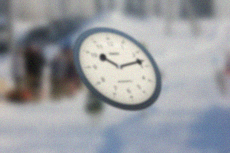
10:13
